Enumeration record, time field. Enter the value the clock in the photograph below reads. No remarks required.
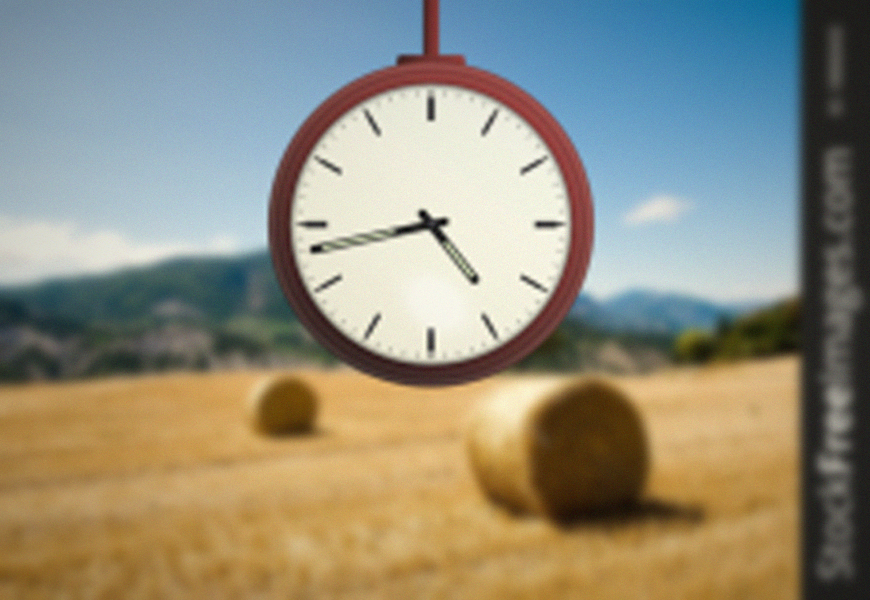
4:43
